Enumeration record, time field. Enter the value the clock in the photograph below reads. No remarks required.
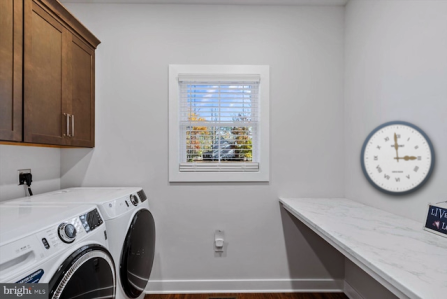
2:59
